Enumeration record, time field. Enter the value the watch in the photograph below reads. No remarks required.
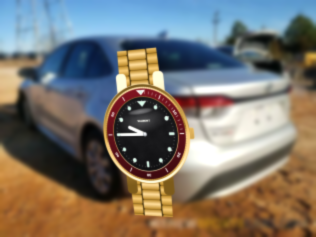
9:45
